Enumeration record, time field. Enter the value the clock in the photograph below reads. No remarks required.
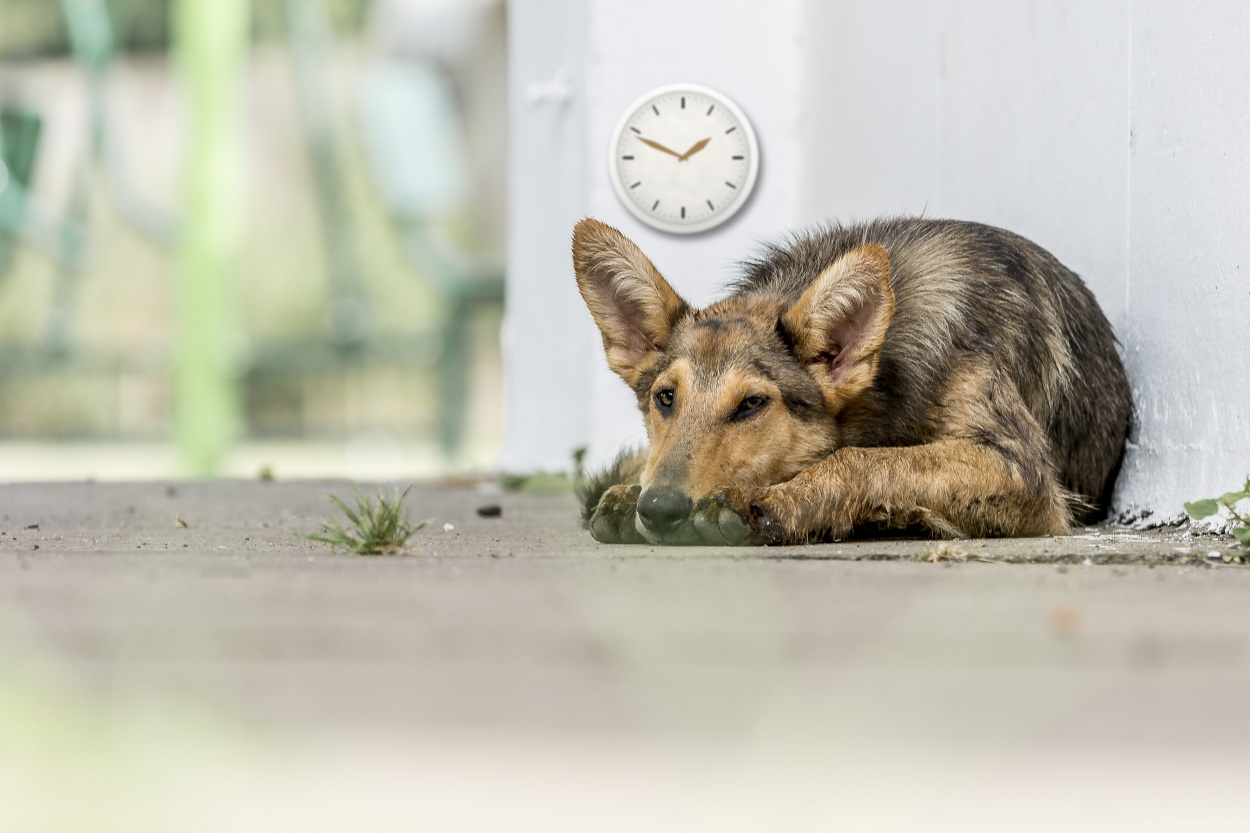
1:49
